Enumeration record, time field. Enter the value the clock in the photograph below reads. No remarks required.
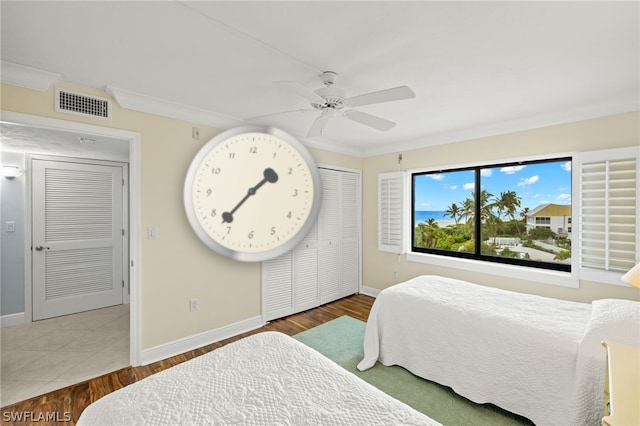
1:37
